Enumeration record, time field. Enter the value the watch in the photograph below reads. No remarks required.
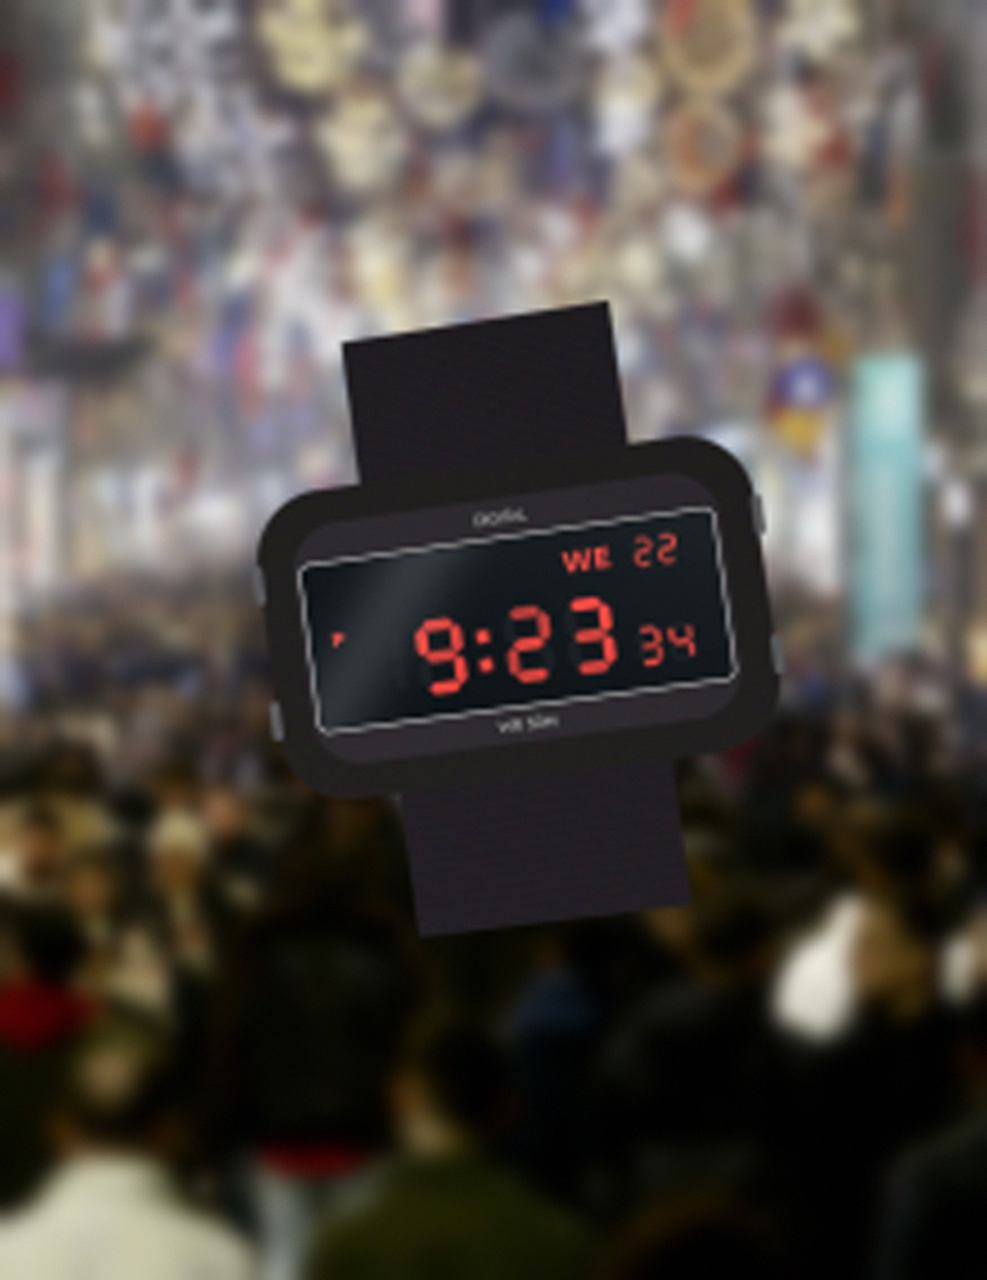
9:23:34
